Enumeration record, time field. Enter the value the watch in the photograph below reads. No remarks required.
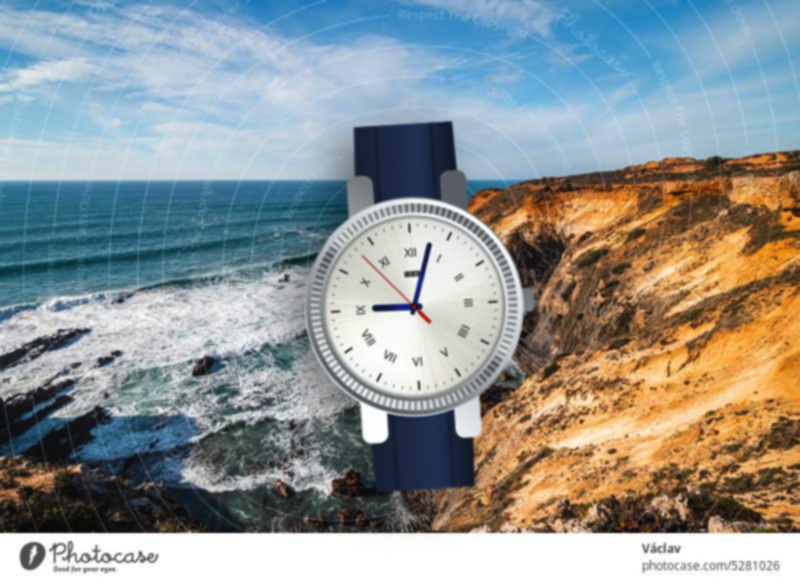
9:02:53
